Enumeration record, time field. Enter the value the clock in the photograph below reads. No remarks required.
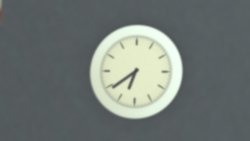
6:39
